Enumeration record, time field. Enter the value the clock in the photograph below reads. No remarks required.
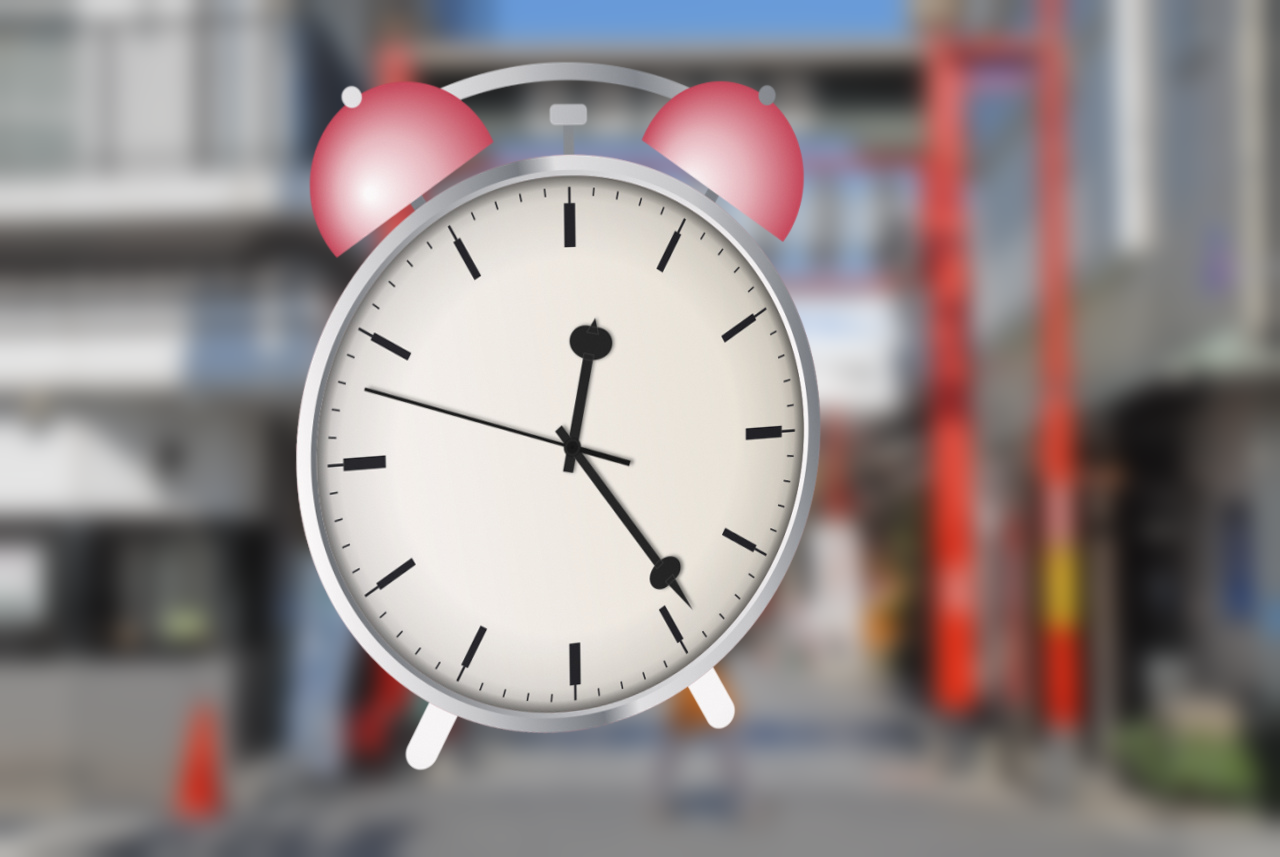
12:23:48
